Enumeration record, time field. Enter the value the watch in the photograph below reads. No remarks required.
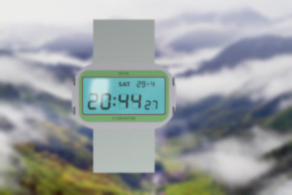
20:44
